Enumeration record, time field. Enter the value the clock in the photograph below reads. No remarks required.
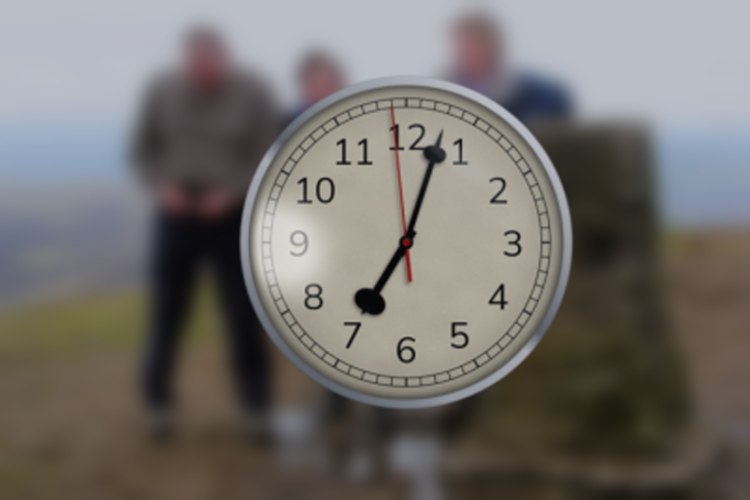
7:02:59
